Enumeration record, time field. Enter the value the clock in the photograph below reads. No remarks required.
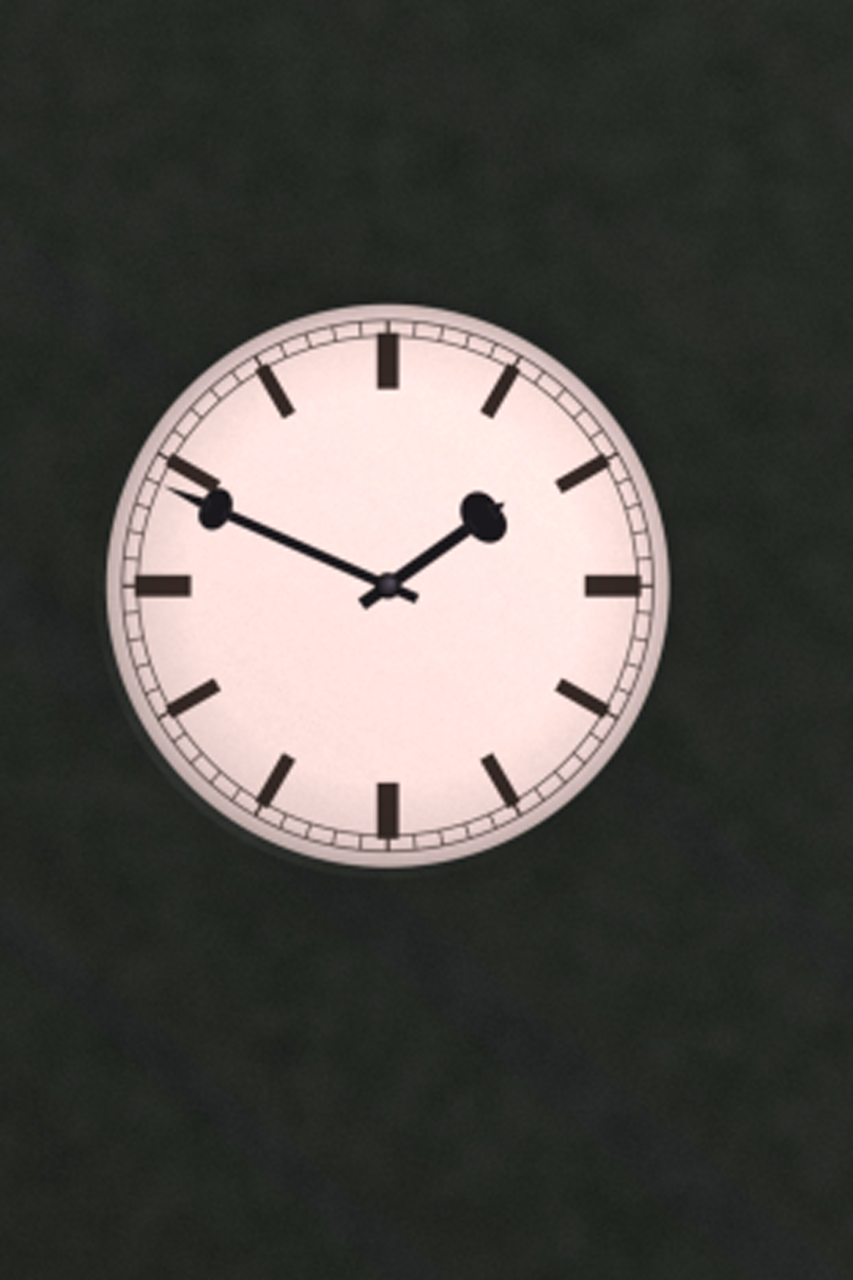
1:49
